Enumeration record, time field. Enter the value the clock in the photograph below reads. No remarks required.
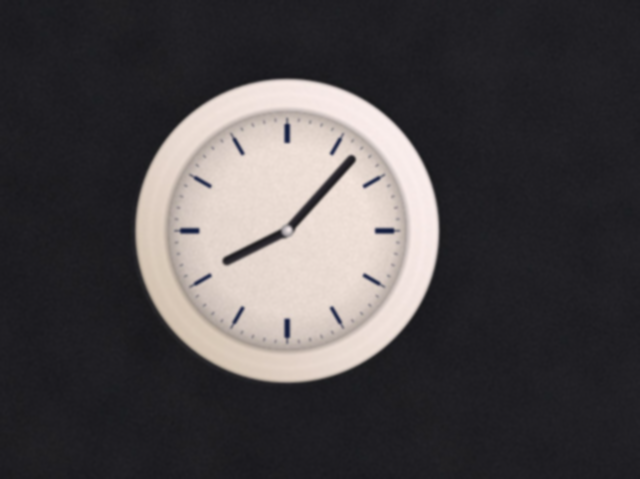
8:07
